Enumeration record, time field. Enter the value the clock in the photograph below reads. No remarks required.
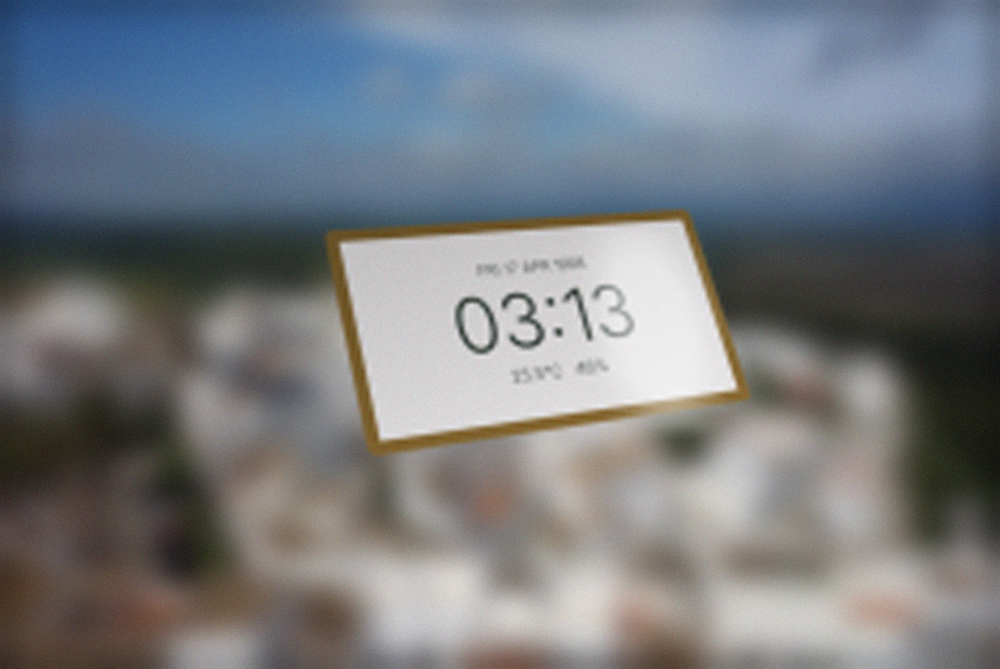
3:13
